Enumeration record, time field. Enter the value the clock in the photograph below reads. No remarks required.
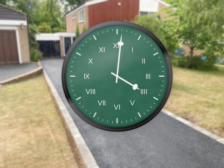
4:01
